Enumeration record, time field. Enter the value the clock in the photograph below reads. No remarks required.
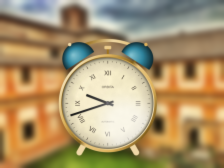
9:42
